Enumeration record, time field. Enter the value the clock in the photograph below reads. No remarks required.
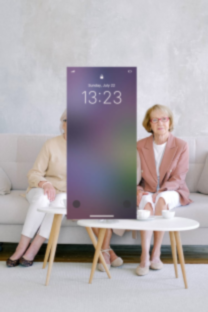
13:23
